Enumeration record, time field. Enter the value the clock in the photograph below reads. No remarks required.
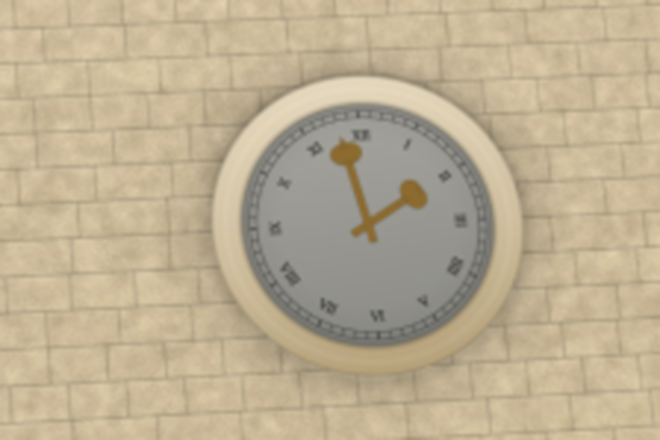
1:58
